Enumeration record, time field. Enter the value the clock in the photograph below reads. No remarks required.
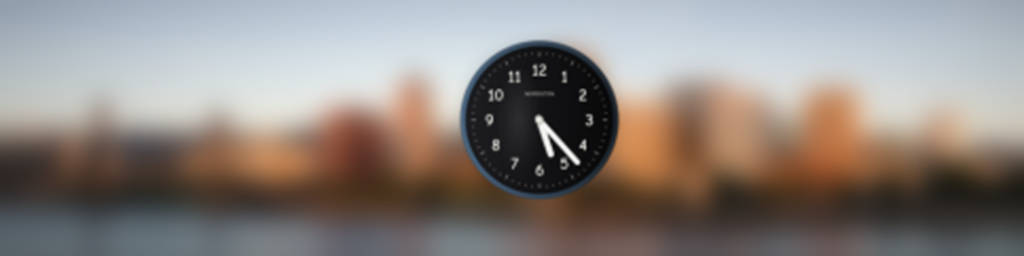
5:23
